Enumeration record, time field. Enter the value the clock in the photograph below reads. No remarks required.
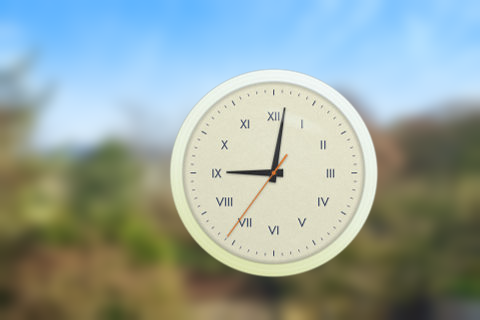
9:01:36
